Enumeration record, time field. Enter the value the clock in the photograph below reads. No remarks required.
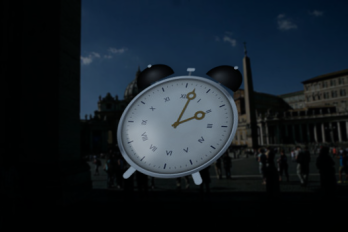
2:02
